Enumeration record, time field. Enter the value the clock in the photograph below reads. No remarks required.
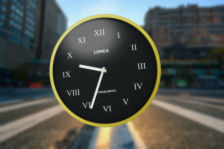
9:34
